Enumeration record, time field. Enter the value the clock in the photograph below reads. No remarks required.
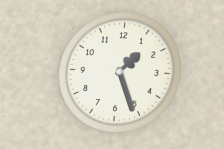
1:26
